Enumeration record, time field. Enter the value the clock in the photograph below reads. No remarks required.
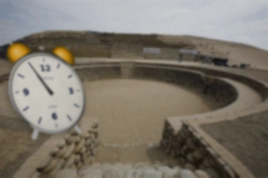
10:55
